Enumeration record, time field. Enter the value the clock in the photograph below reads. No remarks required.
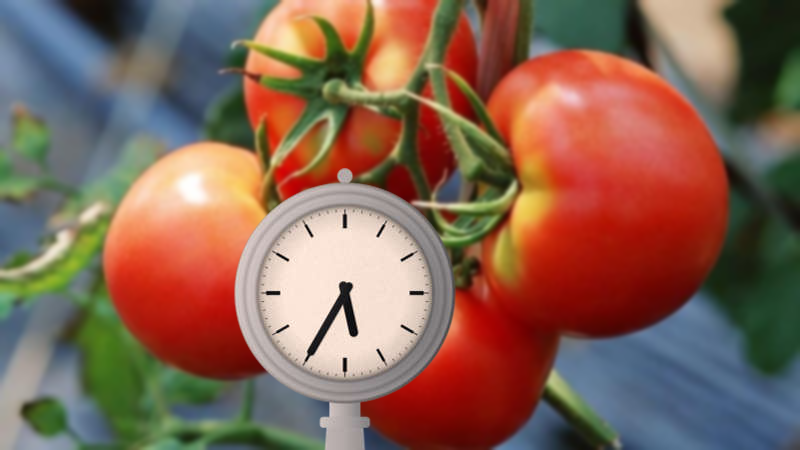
5:35
